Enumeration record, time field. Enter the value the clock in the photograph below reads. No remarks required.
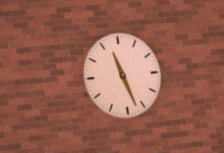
11:27
